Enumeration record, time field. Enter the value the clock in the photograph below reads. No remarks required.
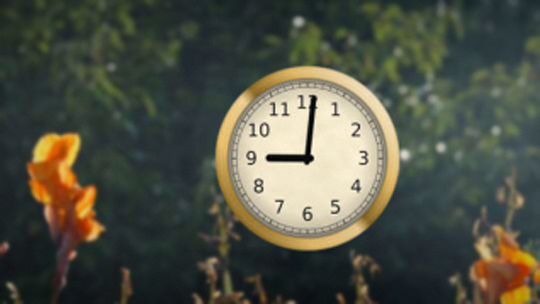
9:01
